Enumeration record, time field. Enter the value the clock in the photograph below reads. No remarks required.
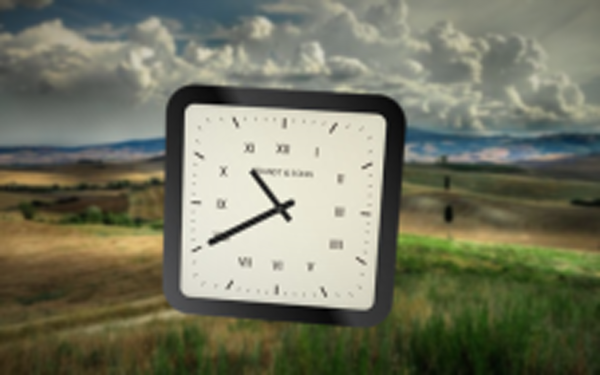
10:40
